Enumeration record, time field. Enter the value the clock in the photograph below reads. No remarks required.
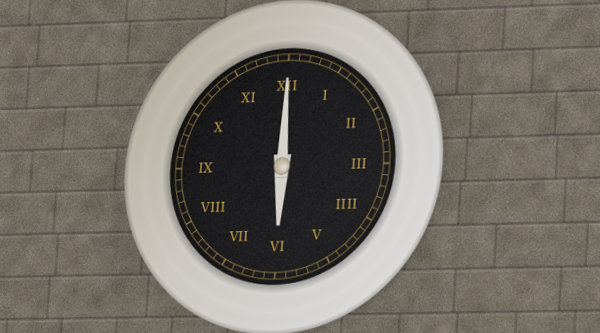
6:00
